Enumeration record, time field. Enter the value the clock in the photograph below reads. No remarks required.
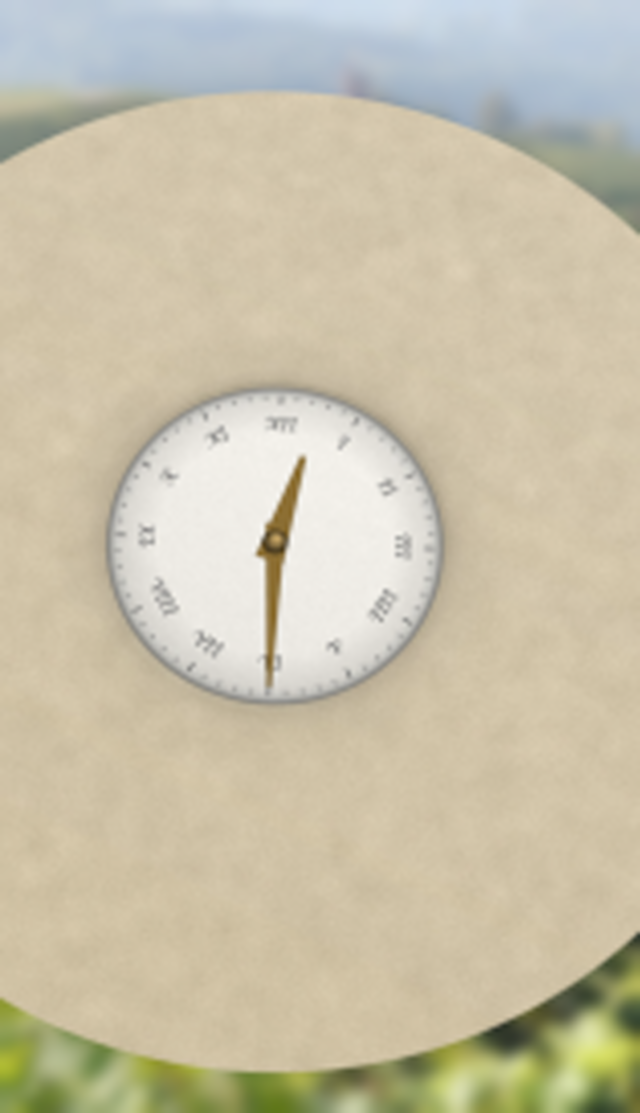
12:30
